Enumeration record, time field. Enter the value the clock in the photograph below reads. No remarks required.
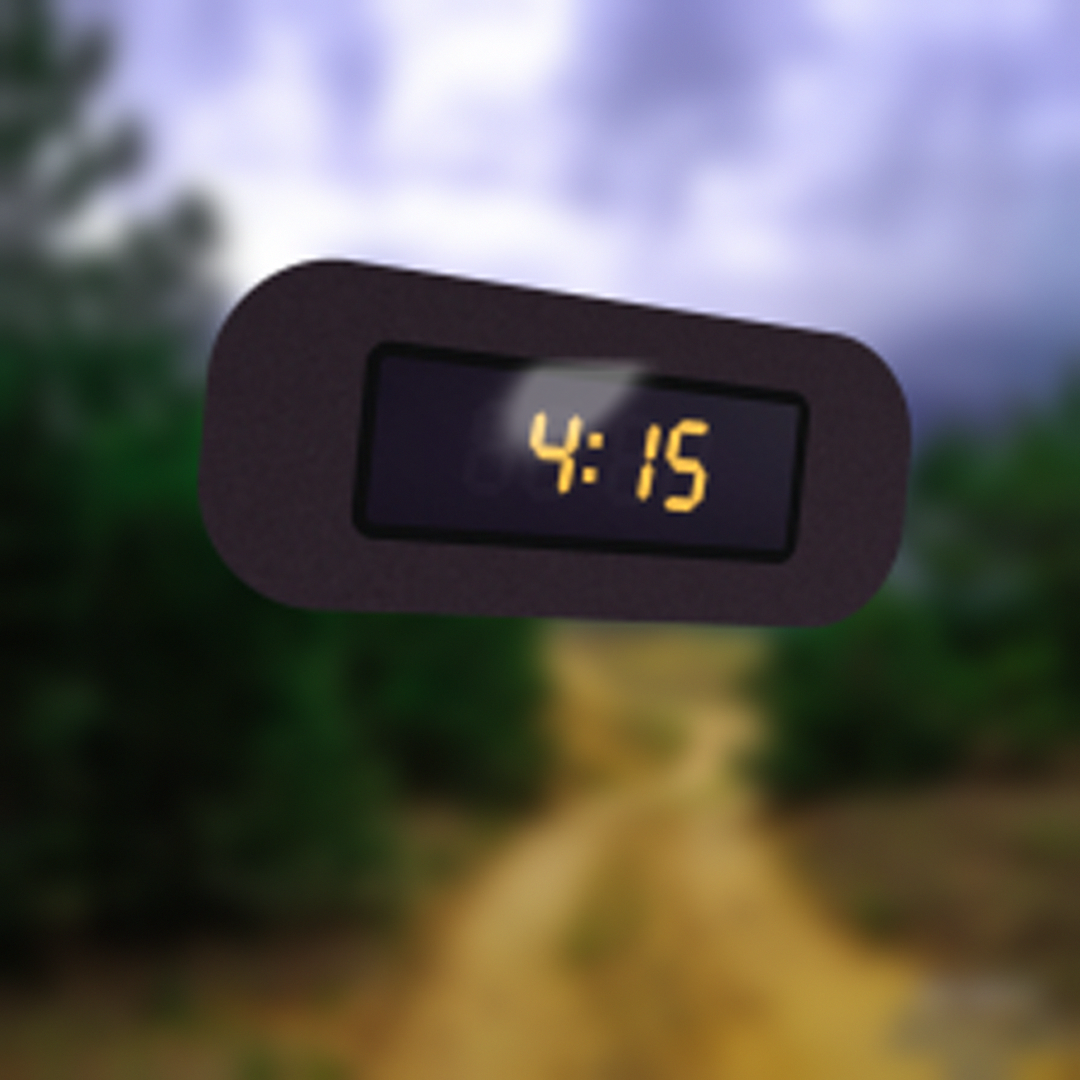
4:15
